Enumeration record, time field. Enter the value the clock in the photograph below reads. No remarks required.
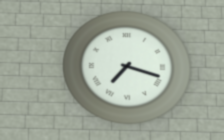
7:18
